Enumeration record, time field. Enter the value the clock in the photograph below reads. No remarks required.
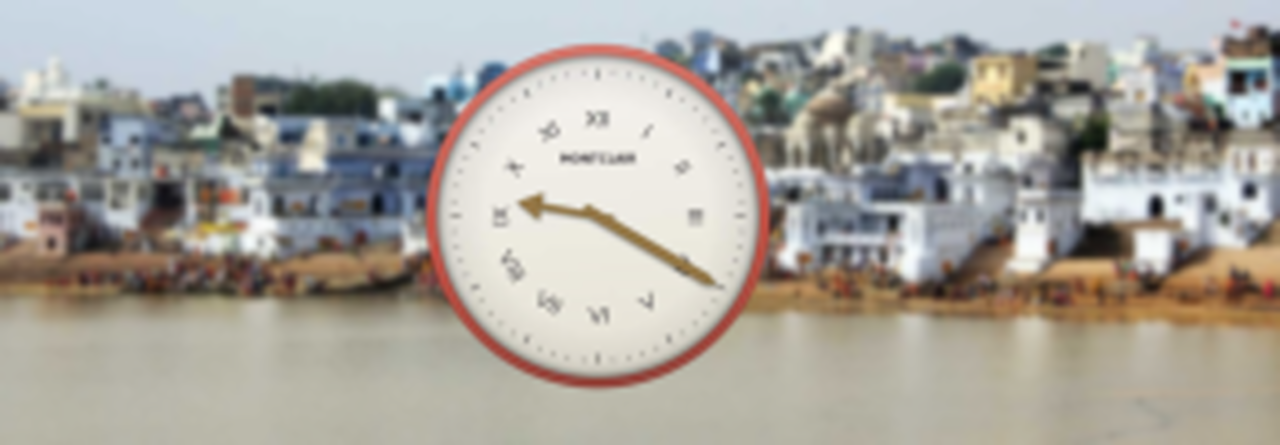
9:20
